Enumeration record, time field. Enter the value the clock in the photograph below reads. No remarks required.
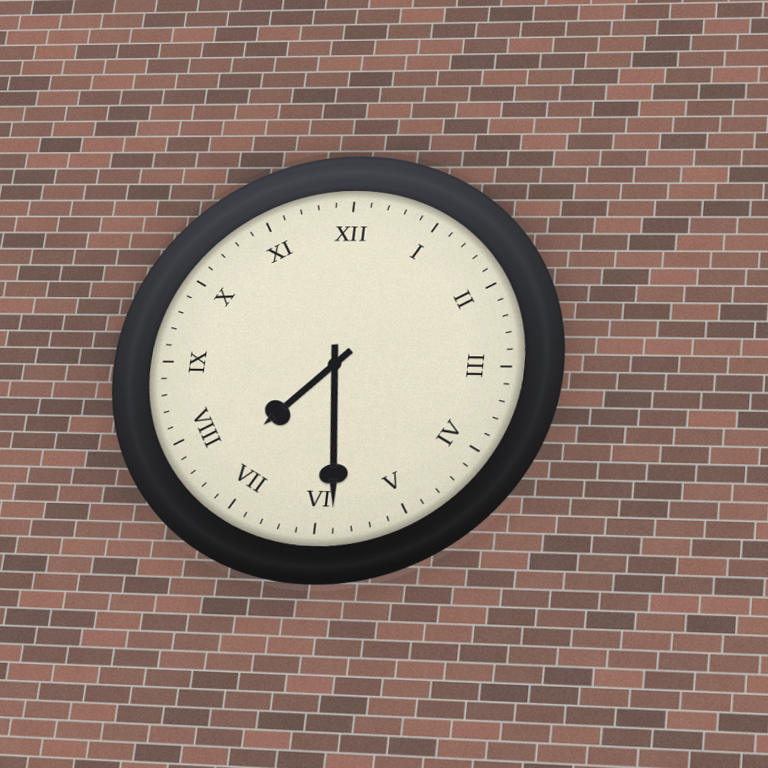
7:29
